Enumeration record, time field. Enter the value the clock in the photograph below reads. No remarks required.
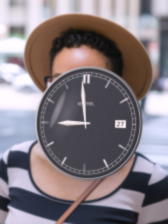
8:59
